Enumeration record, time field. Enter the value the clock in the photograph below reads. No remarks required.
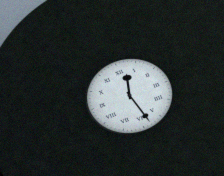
12:28
